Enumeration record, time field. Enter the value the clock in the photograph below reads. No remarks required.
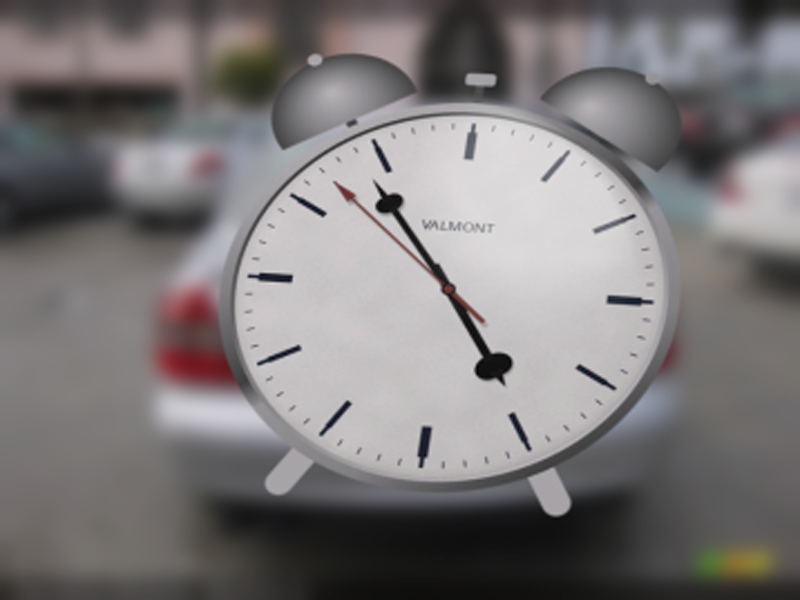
4:53:52
